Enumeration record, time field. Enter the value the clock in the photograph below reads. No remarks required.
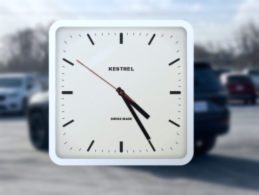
4:24:51
